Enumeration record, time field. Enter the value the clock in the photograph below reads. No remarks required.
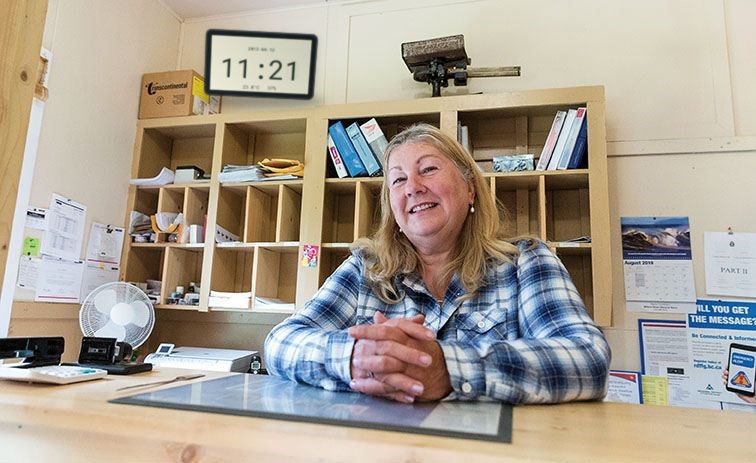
11:21
